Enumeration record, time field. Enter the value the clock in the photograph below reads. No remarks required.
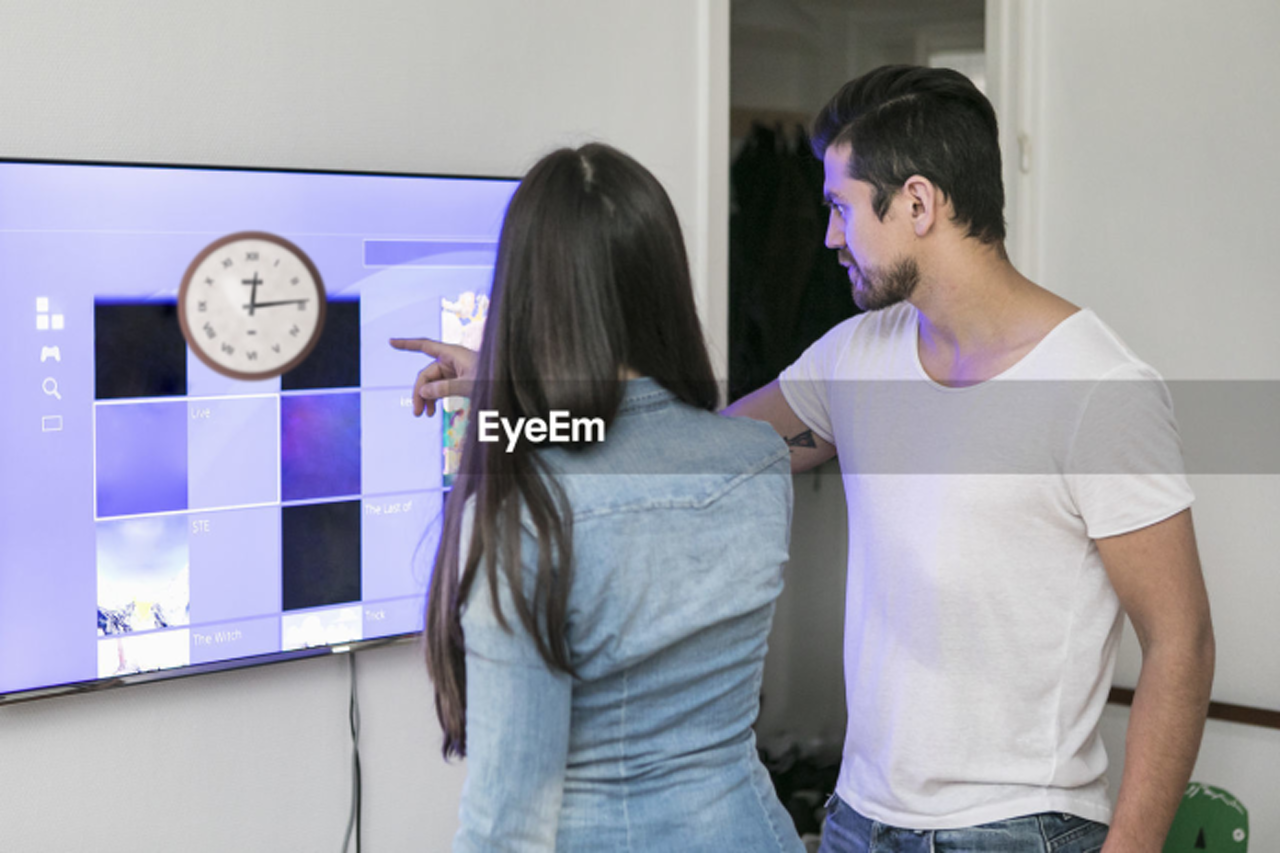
12:14
